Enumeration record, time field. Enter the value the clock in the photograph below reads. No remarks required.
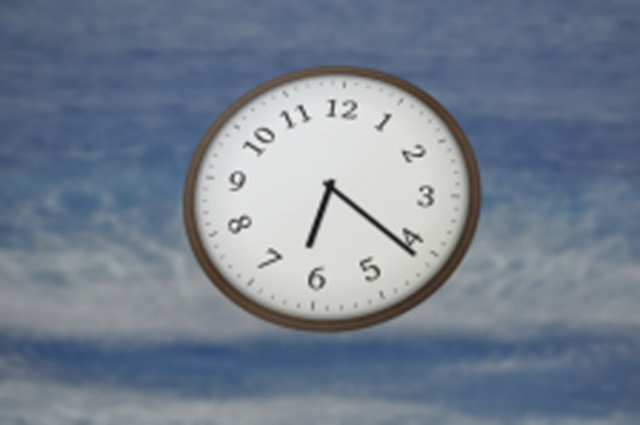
6:21
